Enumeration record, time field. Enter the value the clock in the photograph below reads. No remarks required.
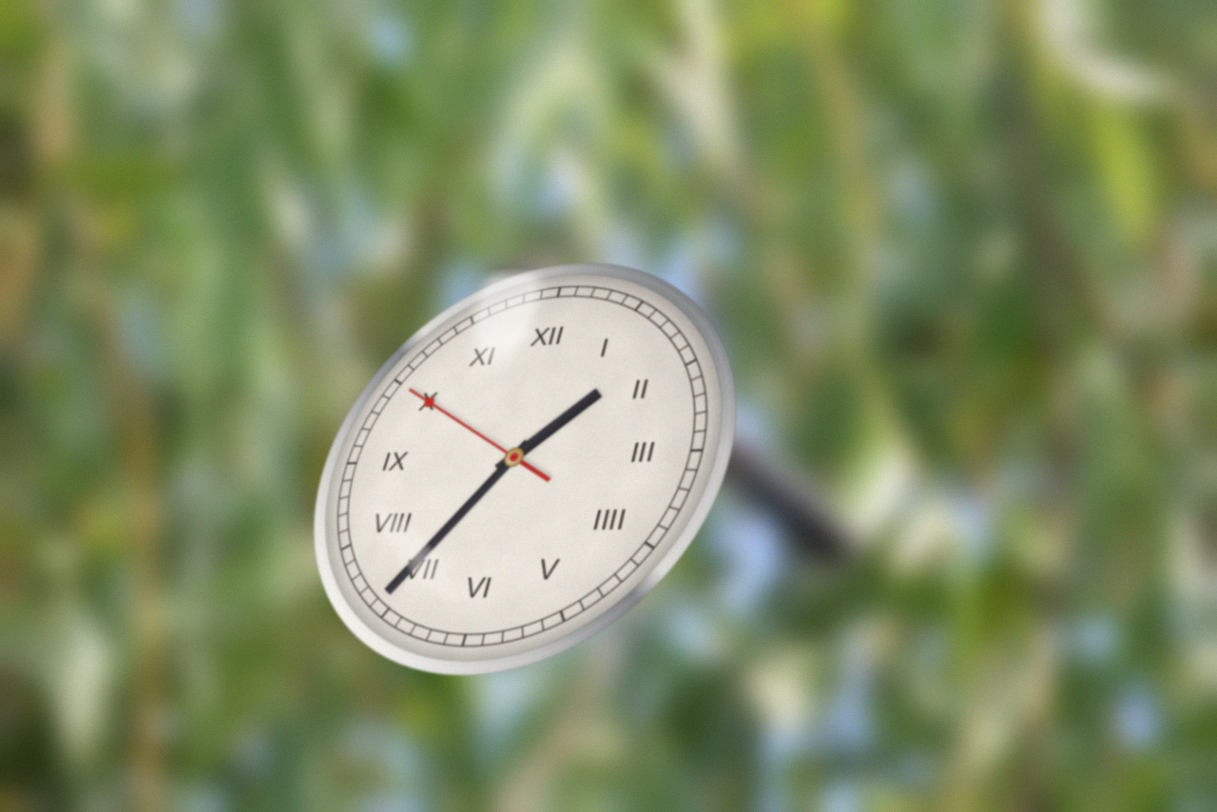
1:35:50
